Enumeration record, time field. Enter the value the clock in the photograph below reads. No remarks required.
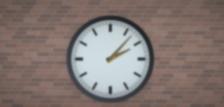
2:07
